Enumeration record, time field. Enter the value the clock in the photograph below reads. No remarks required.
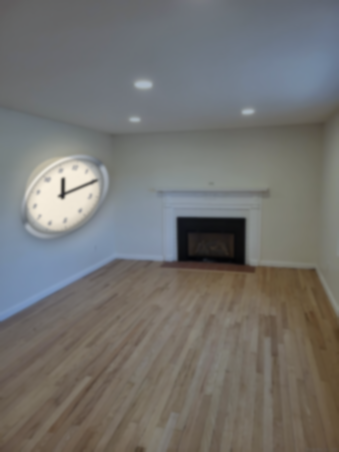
11:10
